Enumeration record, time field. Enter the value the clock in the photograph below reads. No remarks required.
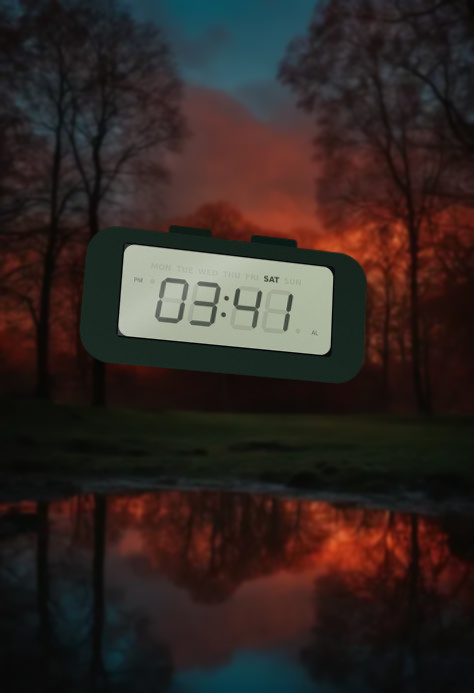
3:41
